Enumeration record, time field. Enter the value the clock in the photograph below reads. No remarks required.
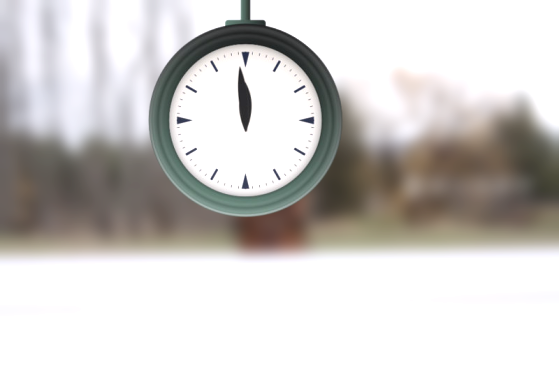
11:59
